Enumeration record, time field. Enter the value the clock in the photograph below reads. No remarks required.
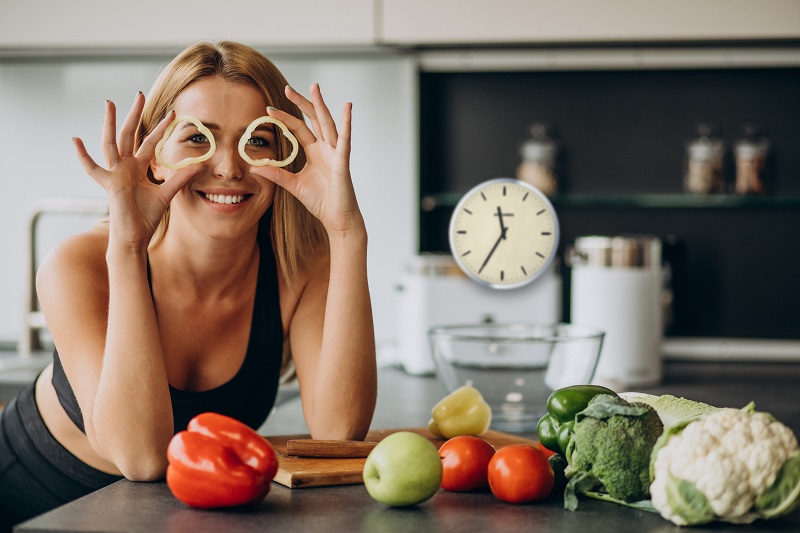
11:35
